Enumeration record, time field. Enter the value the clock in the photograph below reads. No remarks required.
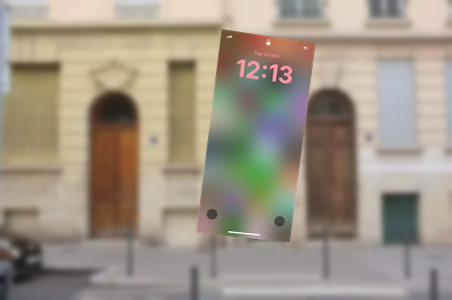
12:13
